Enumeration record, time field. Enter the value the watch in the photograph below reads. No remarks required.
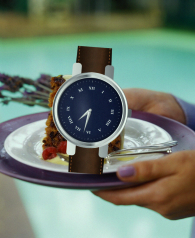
7:32
